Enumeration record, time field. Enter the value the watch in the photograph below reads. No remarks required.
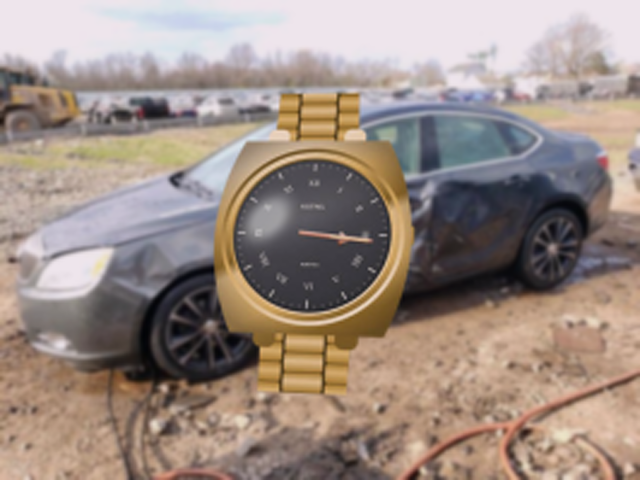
3:16
